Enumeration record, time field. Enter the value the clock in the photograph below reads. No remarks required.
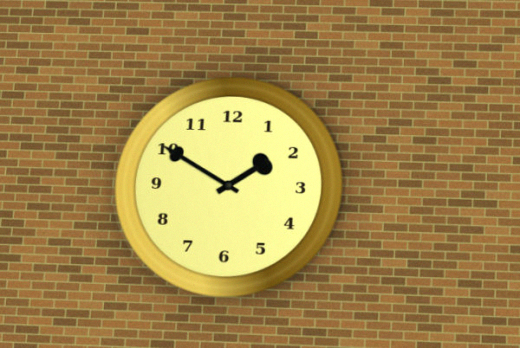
1:50
